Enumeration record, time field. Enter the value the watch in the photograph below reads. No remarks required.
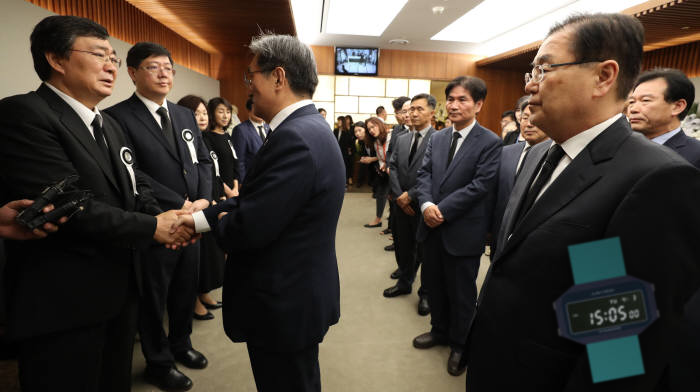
15:05
